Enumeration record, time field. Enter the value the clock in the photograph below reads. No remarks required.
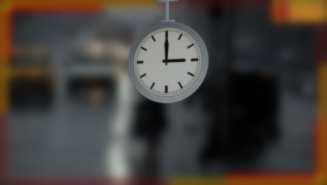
3:00
